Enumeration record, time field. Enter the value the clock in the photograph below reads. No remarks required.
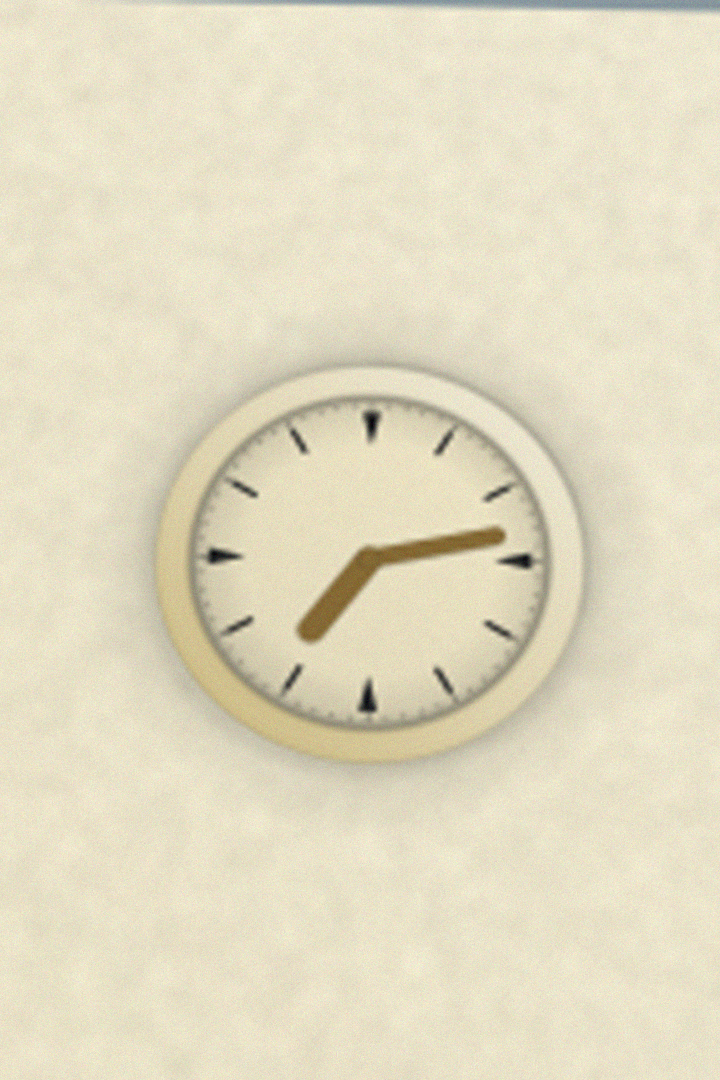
7:13
